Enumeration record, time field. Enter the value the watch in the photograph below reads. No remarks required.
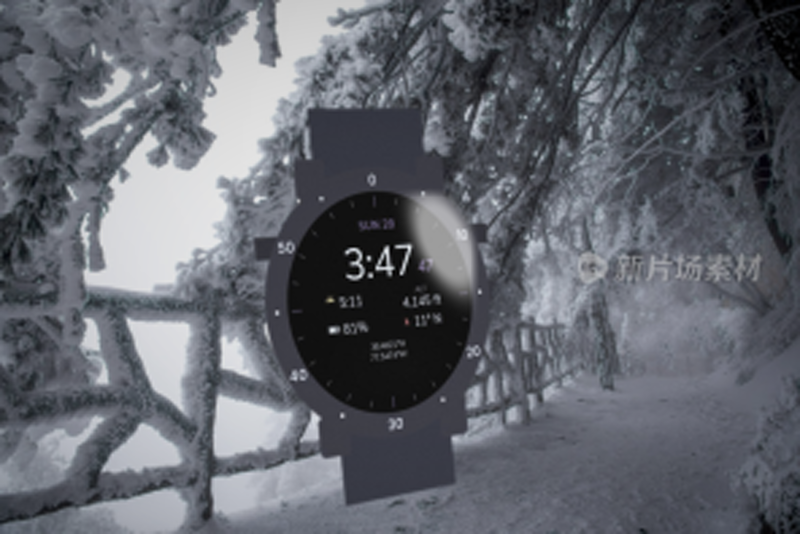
3:47
